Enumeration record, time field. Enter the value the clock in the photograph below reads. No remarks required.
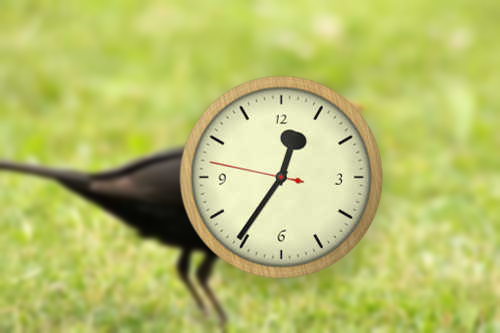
12:35:47
